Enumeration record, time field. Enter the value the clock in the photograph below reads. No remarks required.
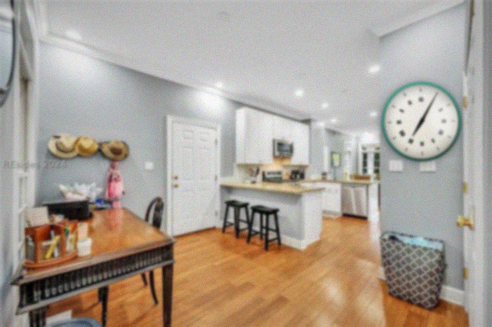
7:05
